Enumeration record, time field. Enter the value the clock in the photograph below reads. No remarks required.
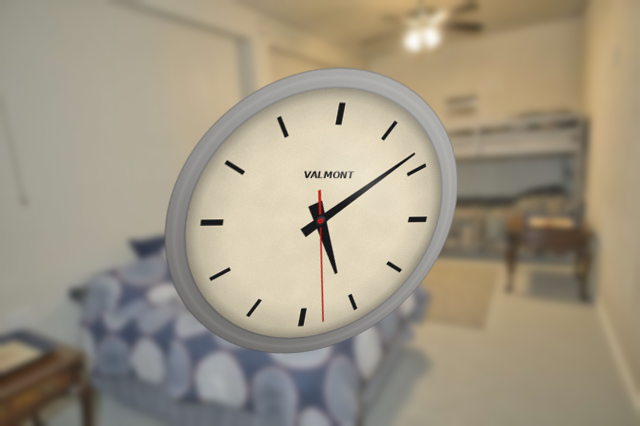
5:08:28
